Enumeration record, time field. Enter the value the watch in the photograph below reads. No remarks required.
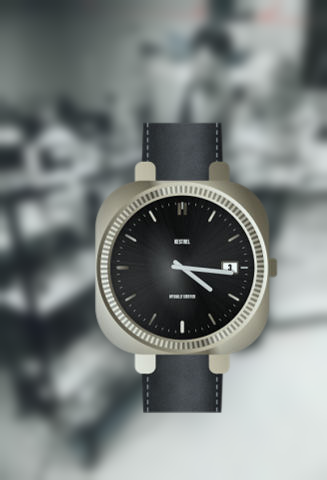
4:16
